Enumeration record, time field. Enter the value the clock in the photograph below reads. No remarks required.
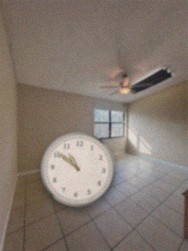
10:51
